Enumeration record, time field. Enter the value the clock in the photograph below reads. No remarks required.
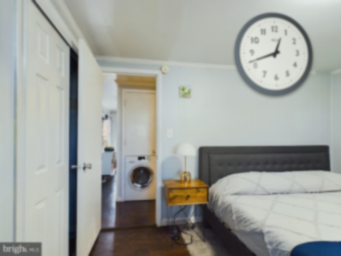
12:42
